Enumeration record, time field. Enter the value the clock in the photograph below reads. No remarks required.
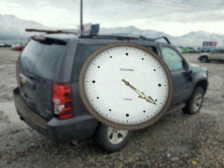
4:21
